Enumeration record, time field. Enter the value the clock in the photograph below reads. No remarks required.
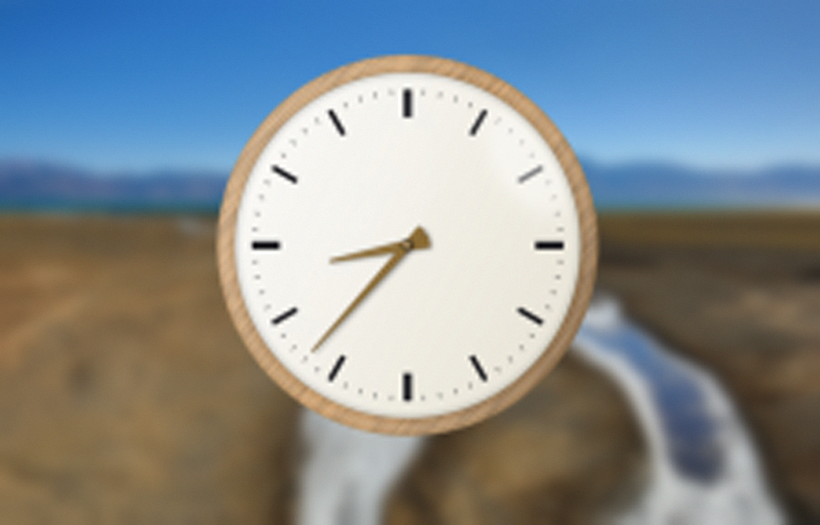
8:37
